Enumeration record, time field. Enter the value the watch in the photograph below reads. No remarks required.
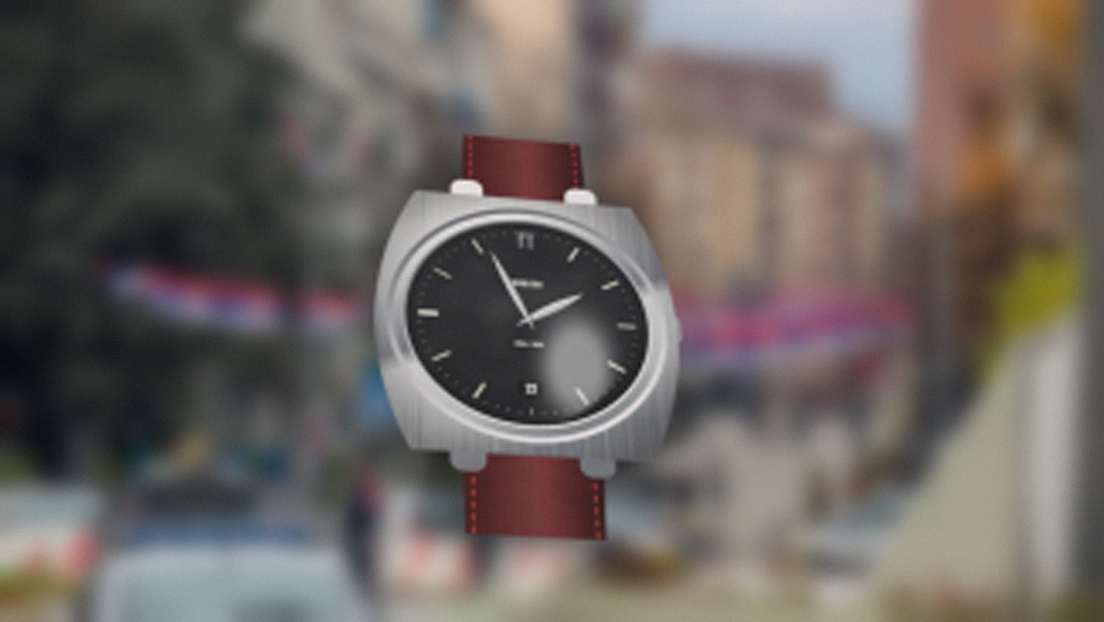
1:56
